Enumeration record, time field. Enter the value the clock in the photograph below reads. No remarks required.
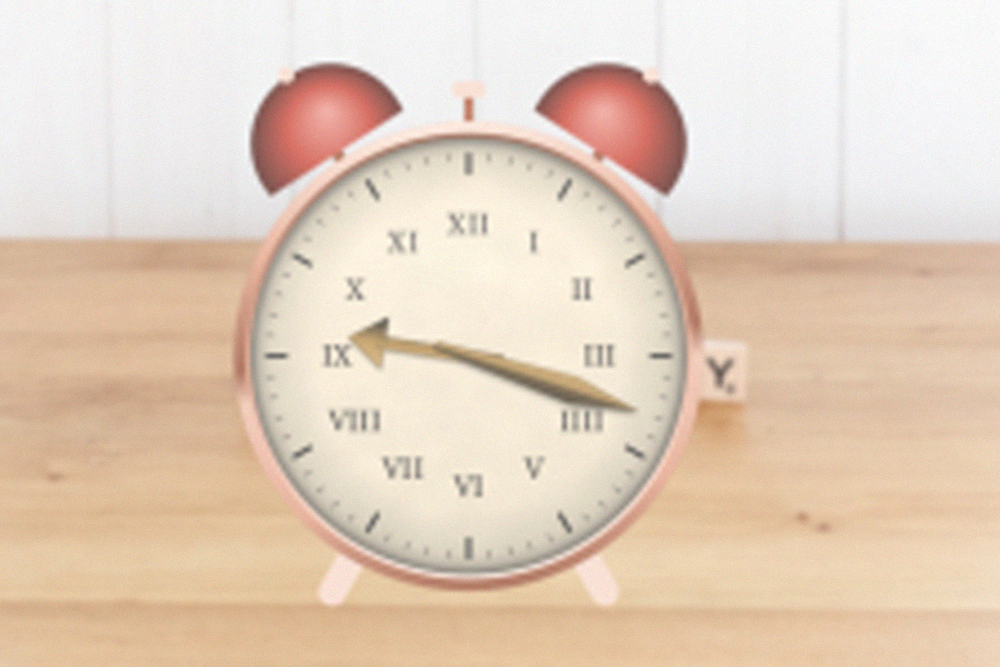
9:18
